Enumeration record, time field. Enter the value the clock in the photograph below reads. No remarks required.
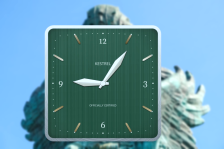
9:06
